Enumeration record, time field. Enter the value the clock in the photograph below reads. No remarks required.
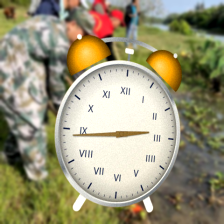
2:44
